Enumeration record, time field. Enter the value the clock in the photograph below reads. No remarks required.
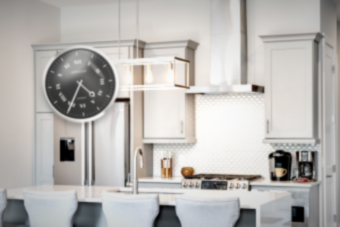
4:35
